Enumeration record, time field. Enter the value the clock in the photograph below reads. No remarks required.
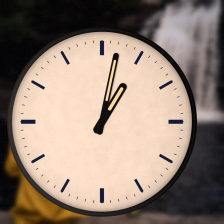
1:02
